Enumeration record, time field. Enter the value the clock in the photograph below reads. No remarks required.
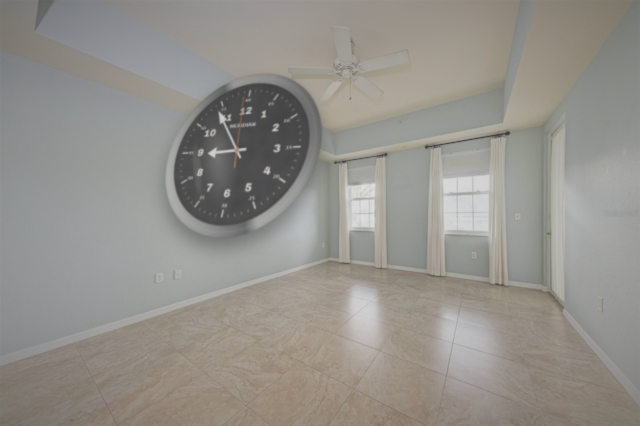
8:53:59
